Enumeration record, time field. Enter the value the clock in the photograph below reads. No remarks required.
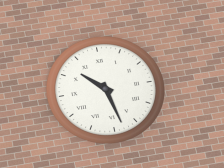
10:28
